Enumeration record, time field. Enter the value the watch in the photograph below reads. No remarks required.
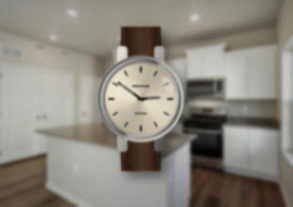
2:51
